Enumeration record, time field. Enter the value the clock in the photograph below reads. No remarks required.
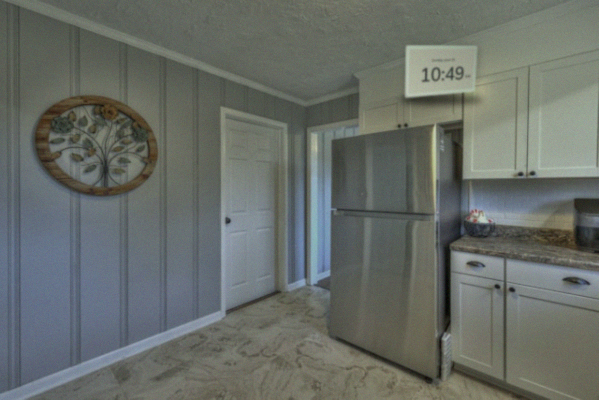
10:49
